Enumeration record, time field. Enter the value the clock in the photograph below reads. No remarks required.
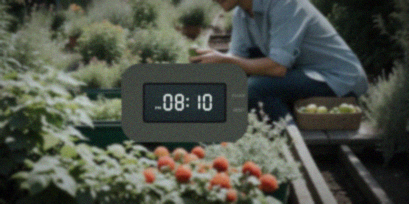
8:10
